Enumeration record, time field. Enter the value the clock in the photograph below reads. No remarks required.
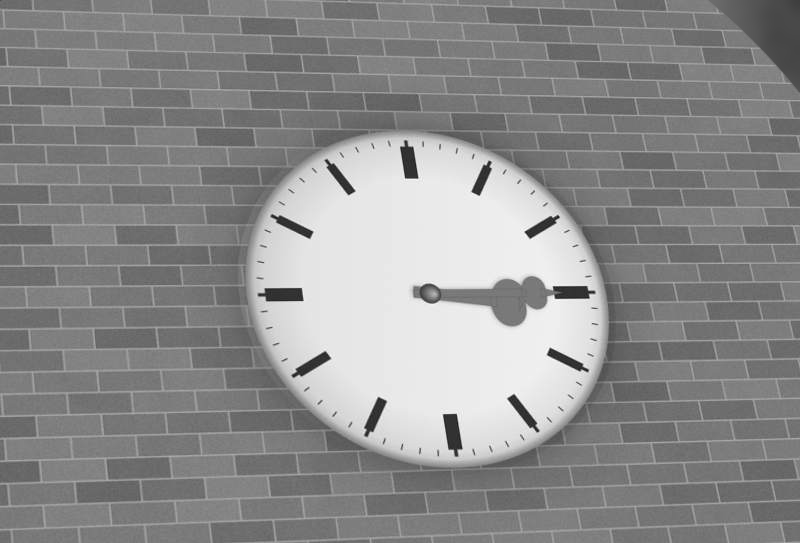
3:15
